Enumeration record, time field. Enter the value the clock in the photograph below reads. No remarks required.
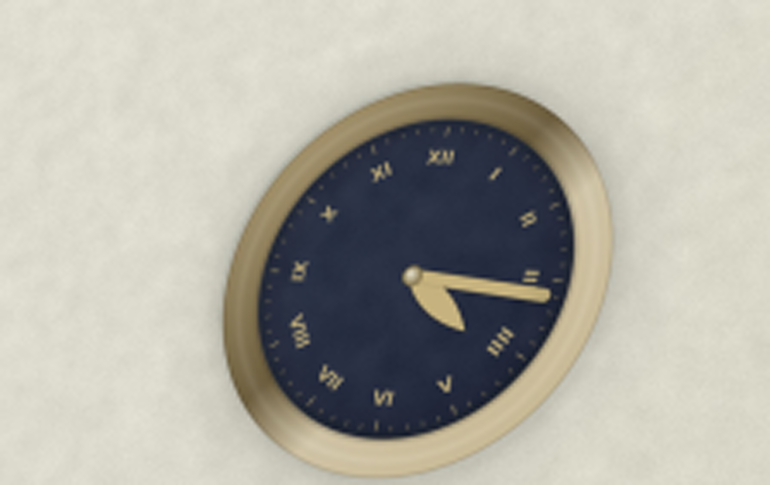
4:16
